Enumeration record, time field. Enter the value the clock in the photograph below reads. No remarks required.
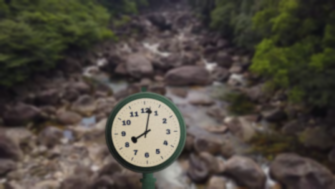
8:02
